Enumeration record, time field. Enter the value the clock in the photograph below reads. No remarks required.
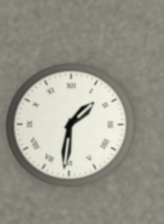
1:31
